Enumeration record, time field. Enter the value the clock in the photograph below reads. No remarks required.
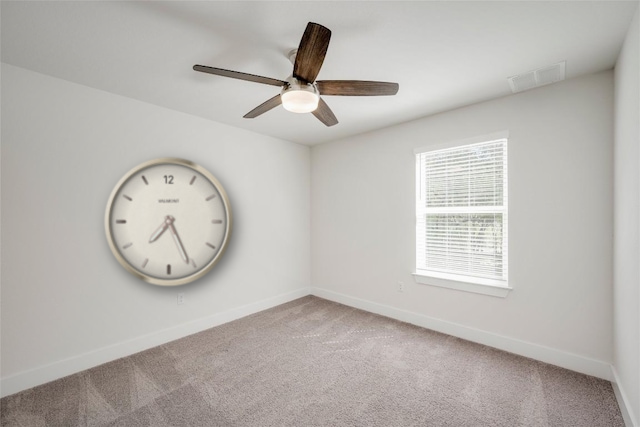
7:26
